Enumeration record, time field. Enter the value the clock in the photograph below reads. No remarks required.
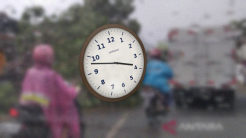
3:48
